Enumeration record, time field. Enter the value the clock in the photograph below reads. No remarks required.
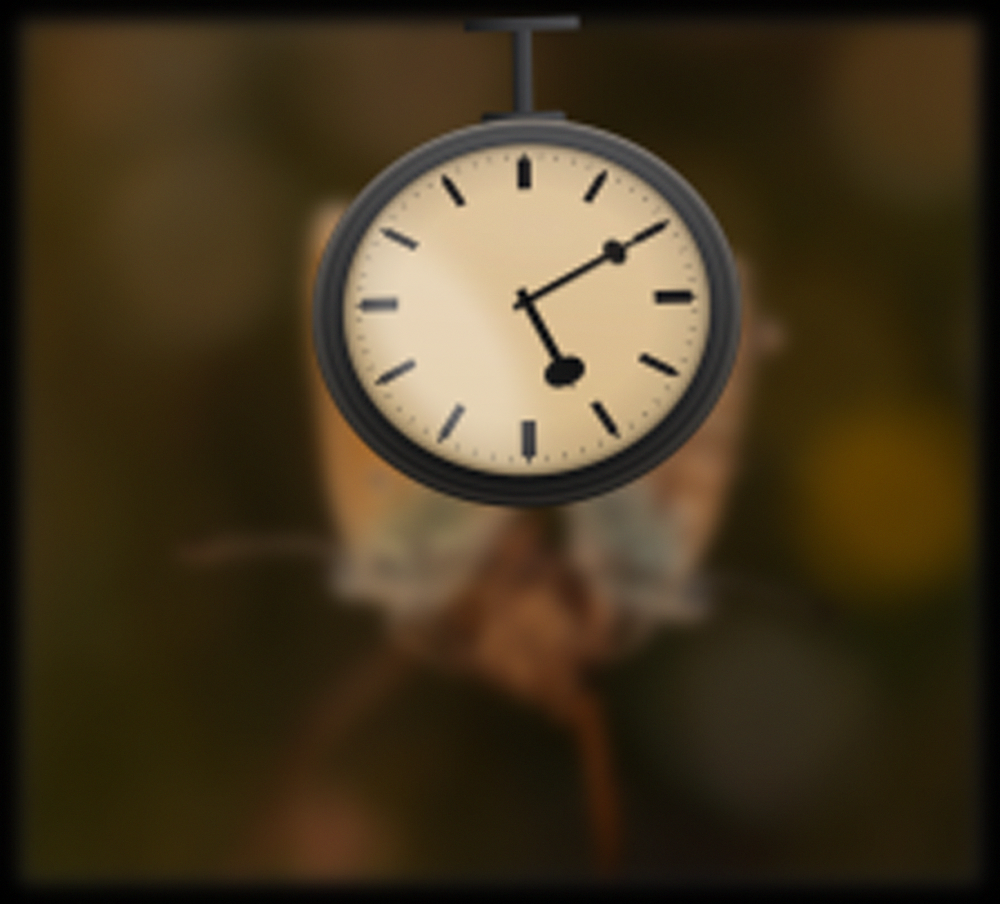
5:10
